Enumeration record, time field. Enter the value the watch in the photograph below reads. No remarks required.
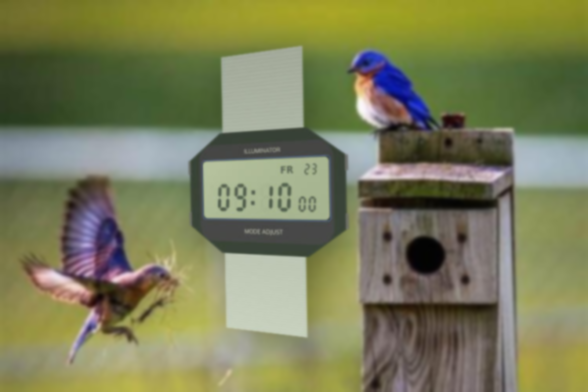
9:10:00
